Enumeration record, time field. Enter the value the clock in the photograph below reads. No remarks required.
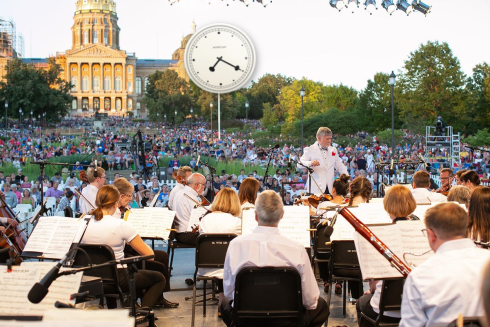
7:20
